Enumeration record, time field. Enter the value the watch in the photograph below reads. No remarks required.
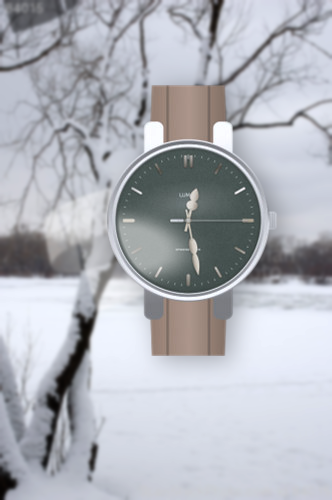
12:28:15
